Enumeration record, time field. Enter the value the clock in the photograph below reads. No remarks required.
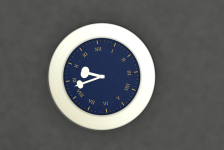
9:43
